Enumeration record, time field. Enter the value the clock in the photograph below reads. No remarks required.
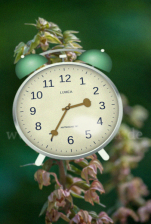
2:35
